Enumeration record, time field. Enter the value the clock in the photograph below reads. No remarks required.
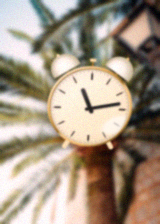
11:13
